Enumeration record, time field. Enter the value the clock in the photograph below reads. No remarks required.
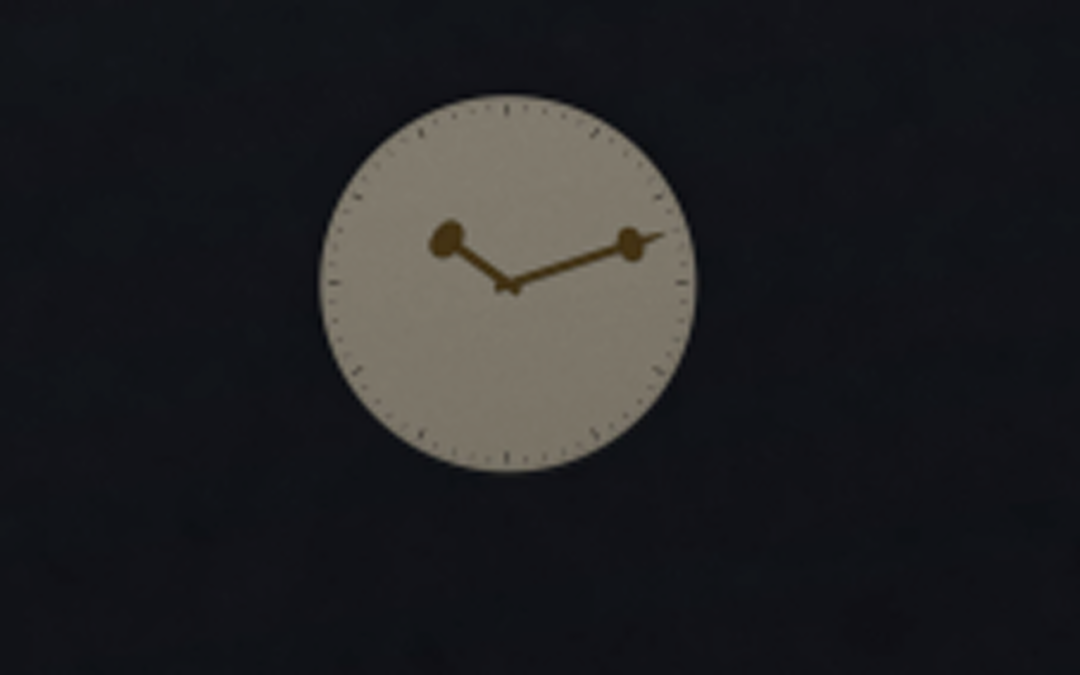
10:12
